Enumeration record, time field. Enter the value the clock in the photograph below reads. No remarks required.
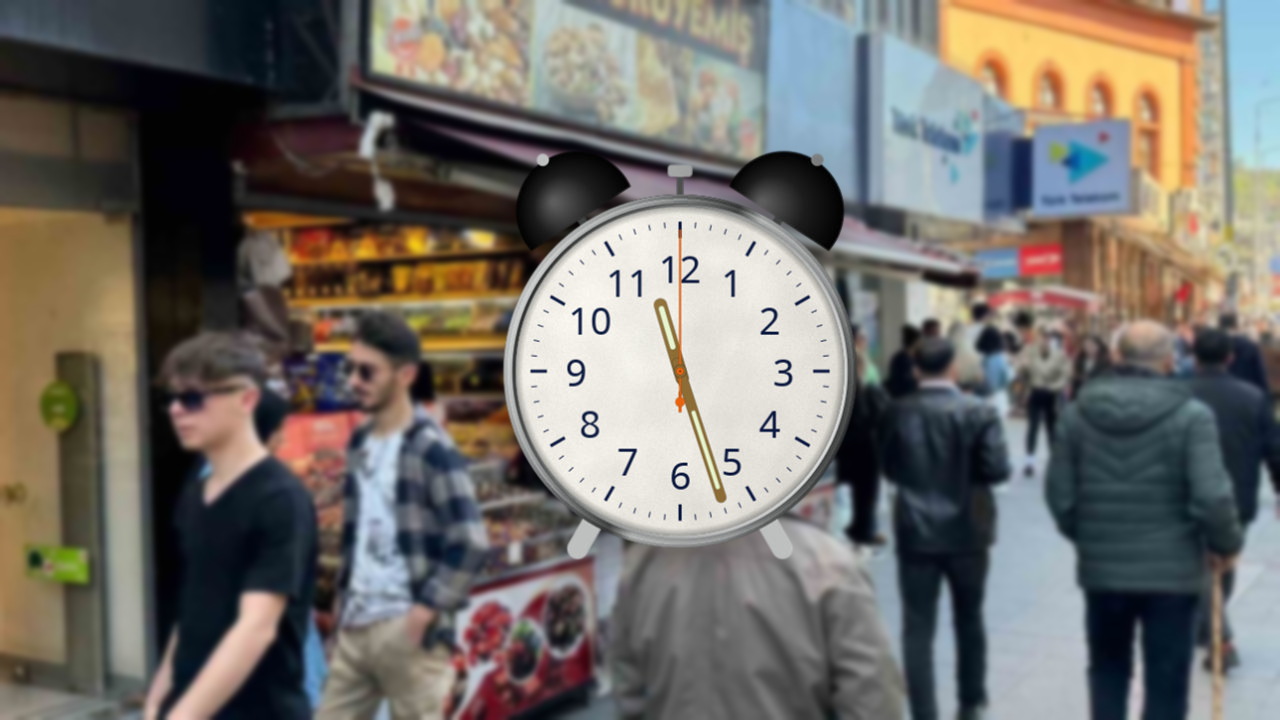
11:27:00
